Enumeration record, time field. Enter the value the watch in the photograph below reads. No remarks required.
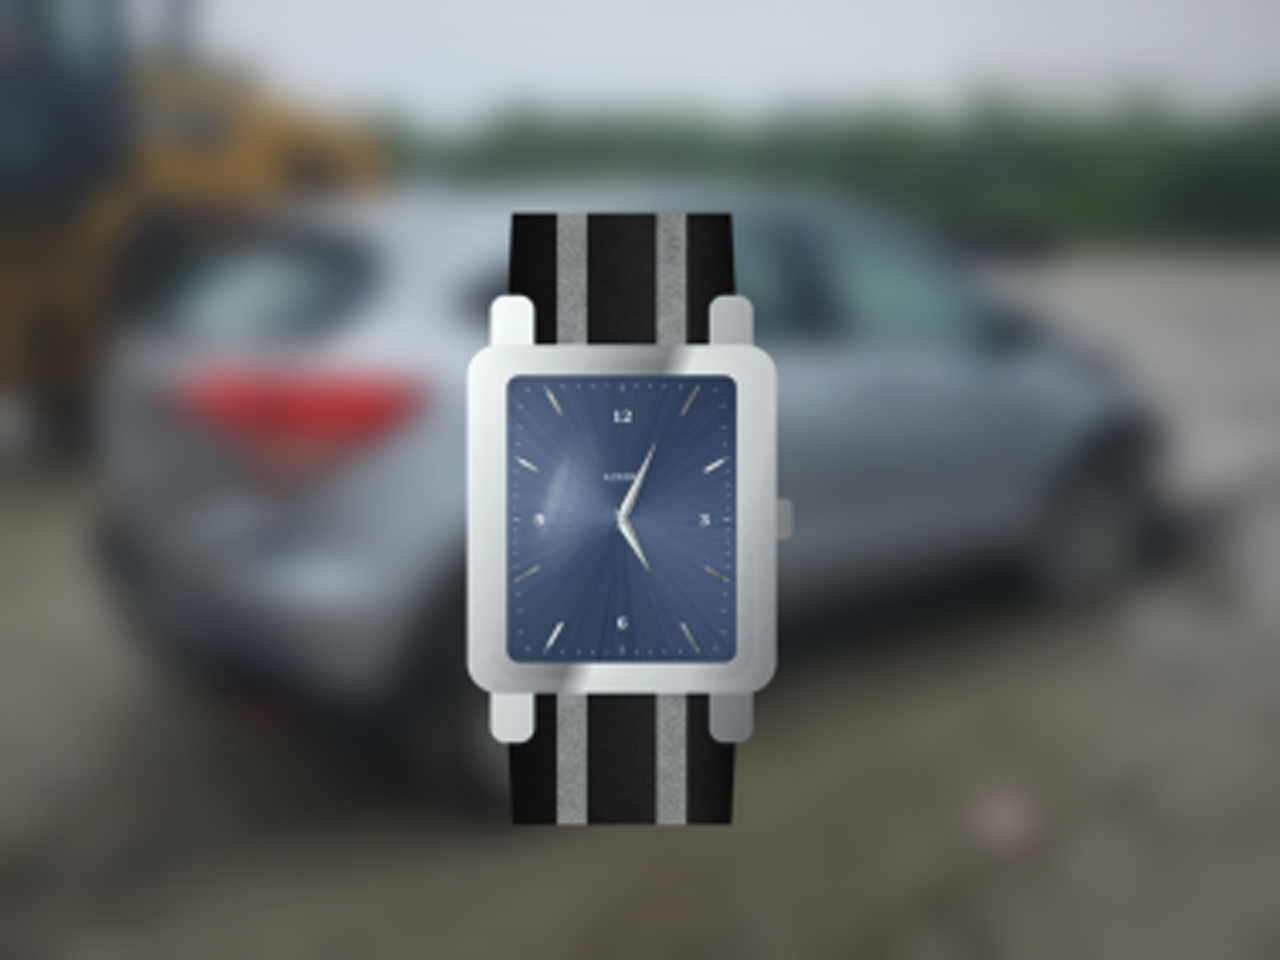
5:04
